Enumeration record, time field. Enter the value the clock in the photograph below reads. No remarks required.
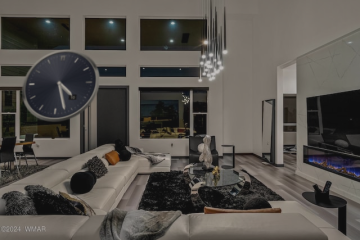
4:27
